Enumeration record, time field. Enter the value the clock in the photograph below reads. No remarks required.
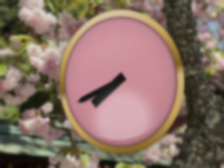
7:41
